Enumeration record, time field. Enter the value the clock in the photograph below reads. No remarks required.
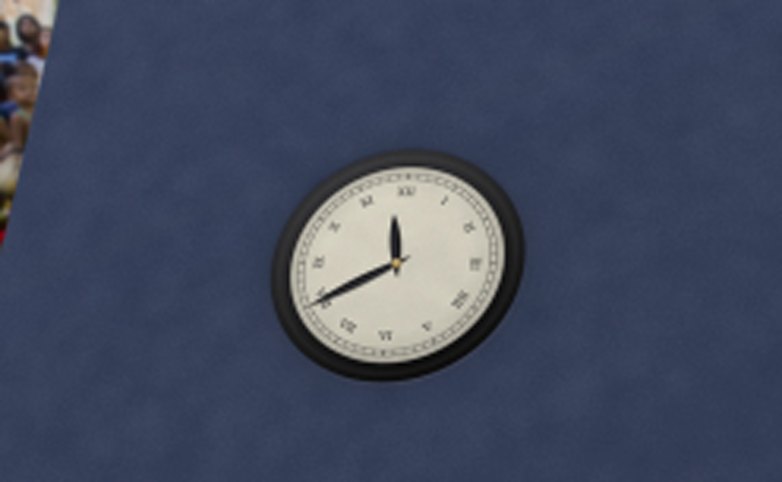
11:40
